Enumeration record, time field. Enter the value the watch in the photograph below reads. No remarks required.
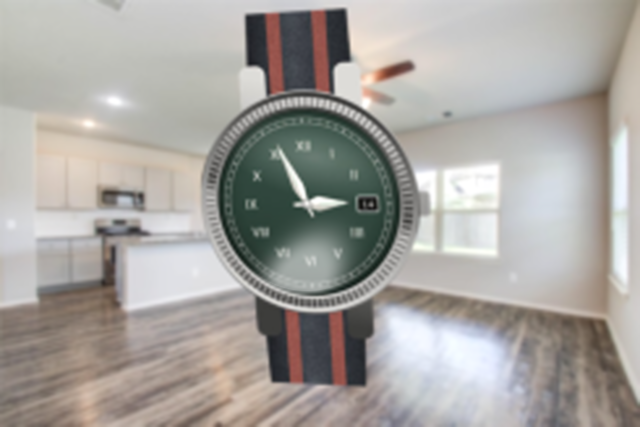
2:56
